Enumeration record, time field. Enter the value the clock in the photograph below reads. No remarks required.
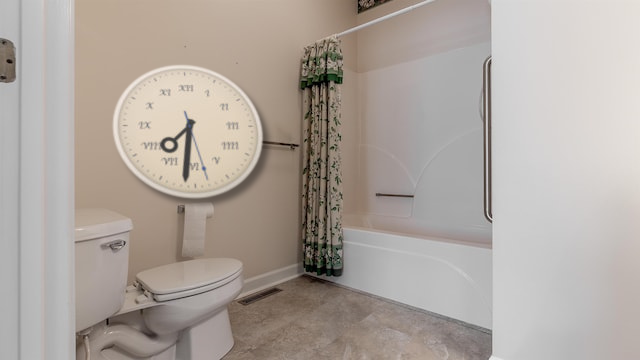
7:31:28
